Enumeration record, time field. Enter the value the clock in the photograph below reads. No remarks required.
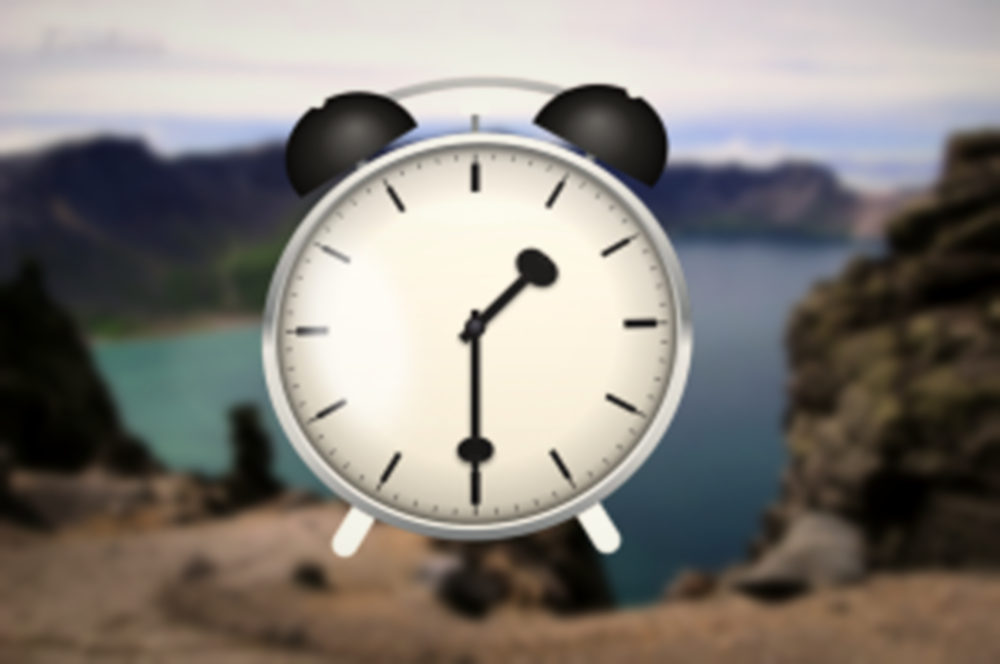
1:30
